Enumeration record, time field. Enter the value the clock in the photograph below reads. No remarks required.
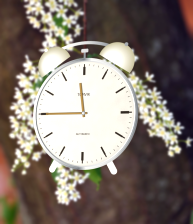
11:45
